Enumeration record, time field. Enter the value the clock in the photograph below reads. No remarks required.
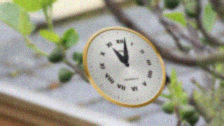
11:02
